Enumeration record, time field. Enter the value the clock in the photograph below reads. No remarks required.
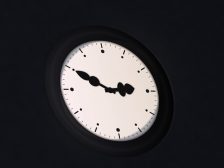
2:50
